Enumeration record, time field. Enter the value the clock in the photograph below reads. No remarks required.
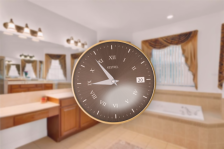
8:54
